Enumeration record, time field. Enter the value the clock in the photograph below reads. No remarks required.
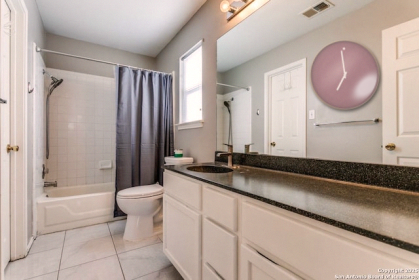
6:59
